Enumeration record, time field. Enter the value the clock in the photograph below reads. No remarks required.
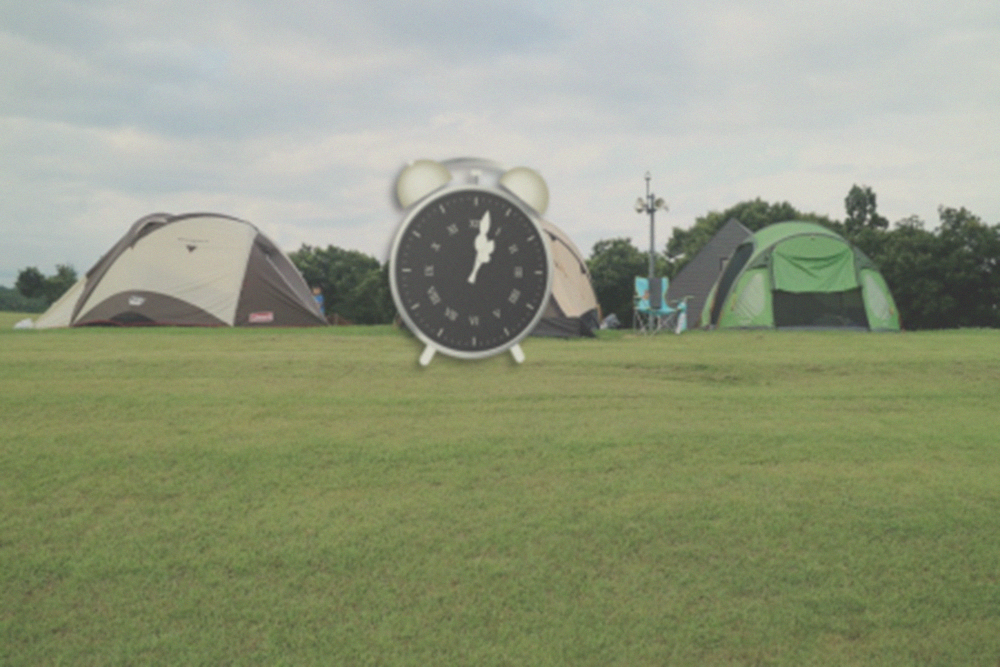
1:02
